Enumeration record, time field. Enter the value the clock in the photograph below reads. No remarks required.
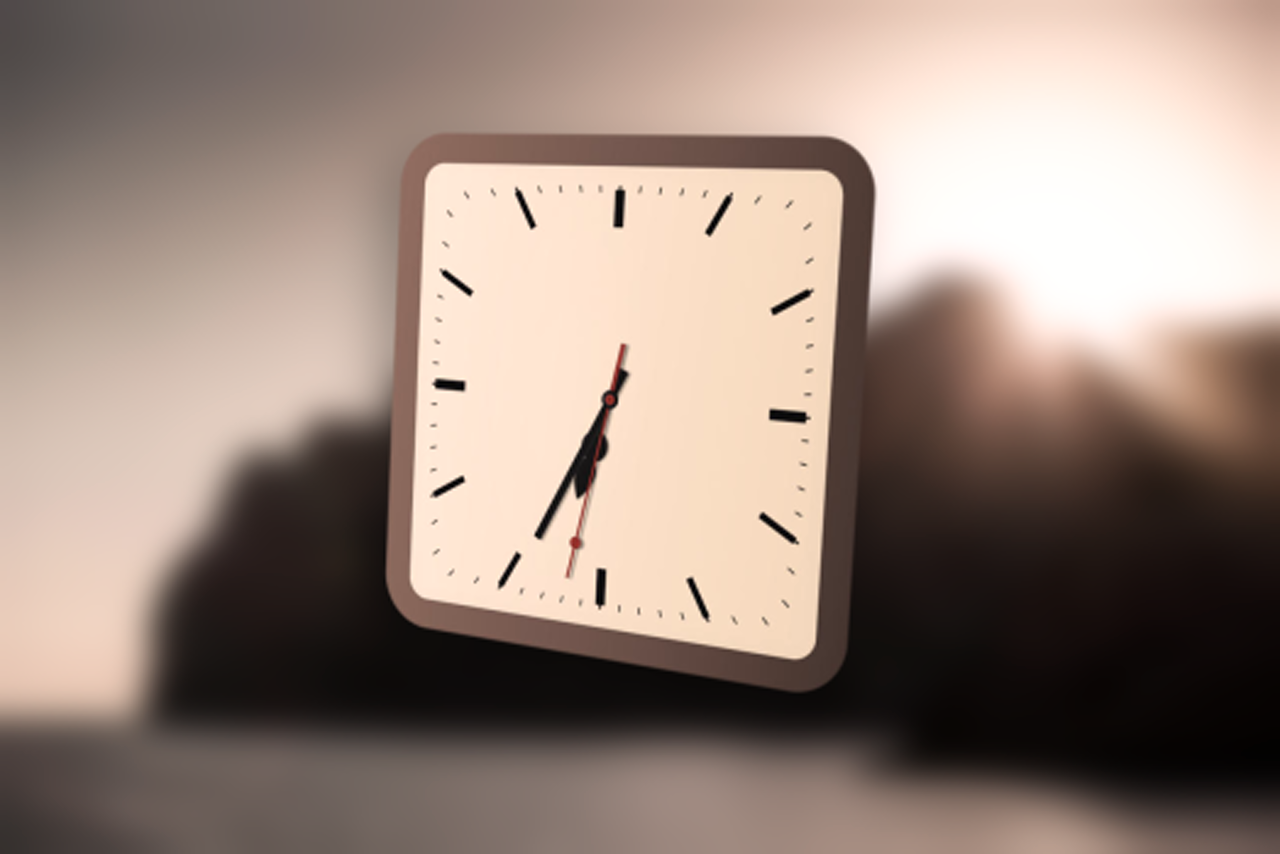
6:34:32
